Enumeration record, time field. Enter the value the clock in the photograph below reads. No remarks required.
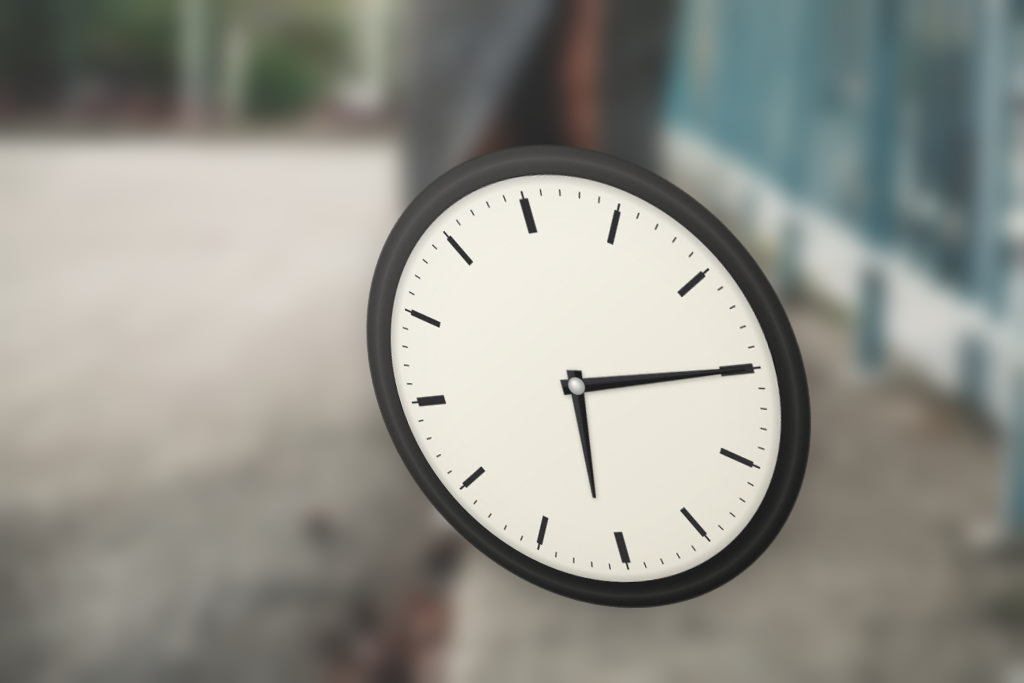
6:15
